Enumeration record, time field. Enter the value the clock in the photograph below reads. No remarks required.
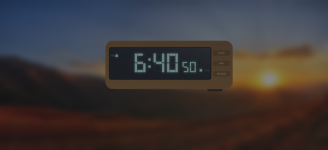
6:40:50
